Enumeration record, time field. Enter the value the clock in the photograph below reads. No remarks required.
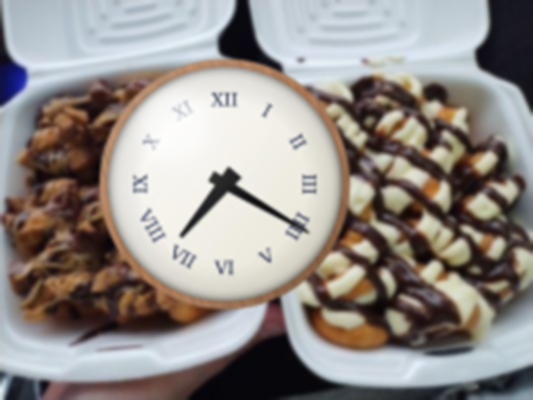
7:20
